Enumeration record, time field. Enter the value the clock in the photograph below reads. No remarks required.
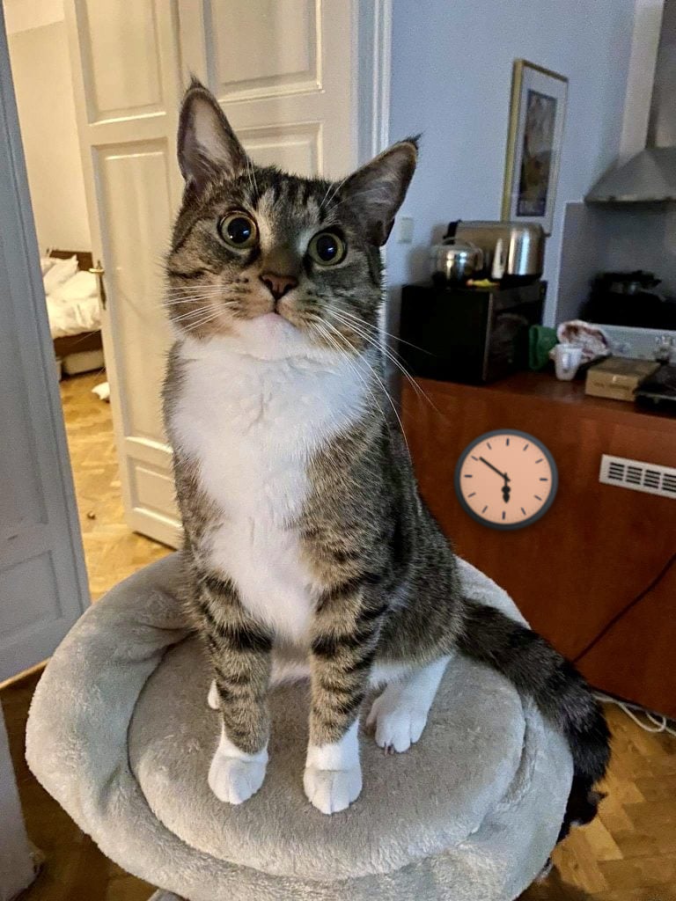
5:51
